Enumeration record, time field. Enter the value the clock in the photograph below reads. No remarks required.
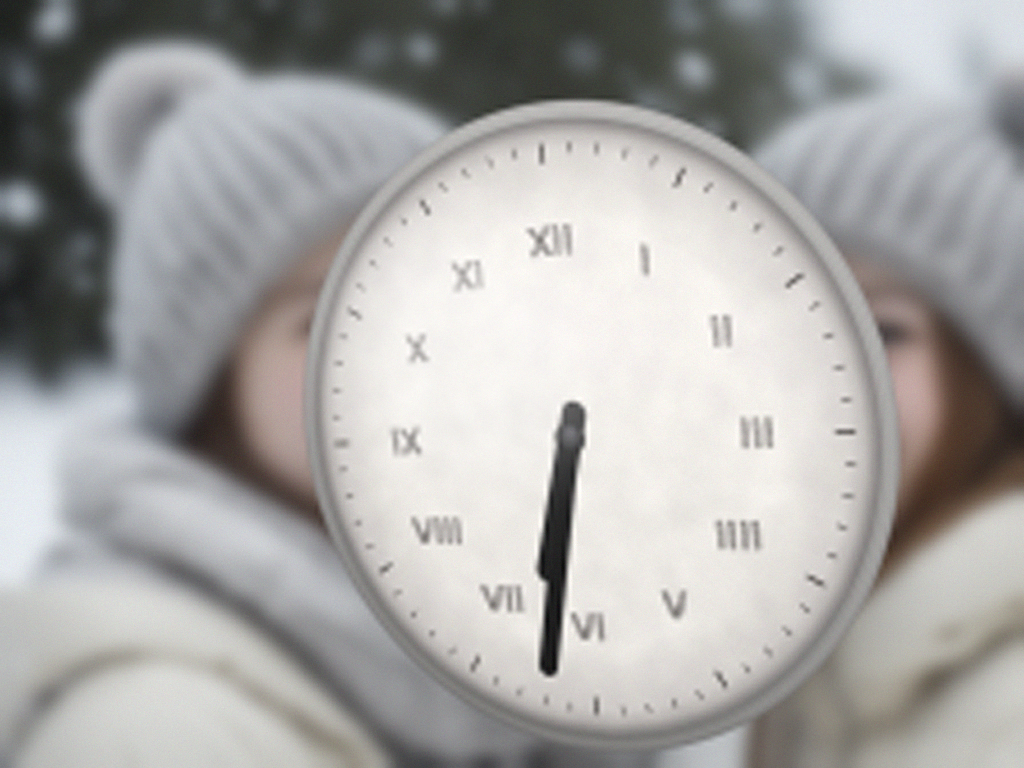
6:32
